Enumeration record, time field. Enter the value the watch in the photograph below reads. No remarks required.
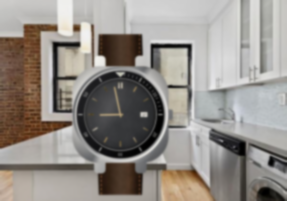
8:58
